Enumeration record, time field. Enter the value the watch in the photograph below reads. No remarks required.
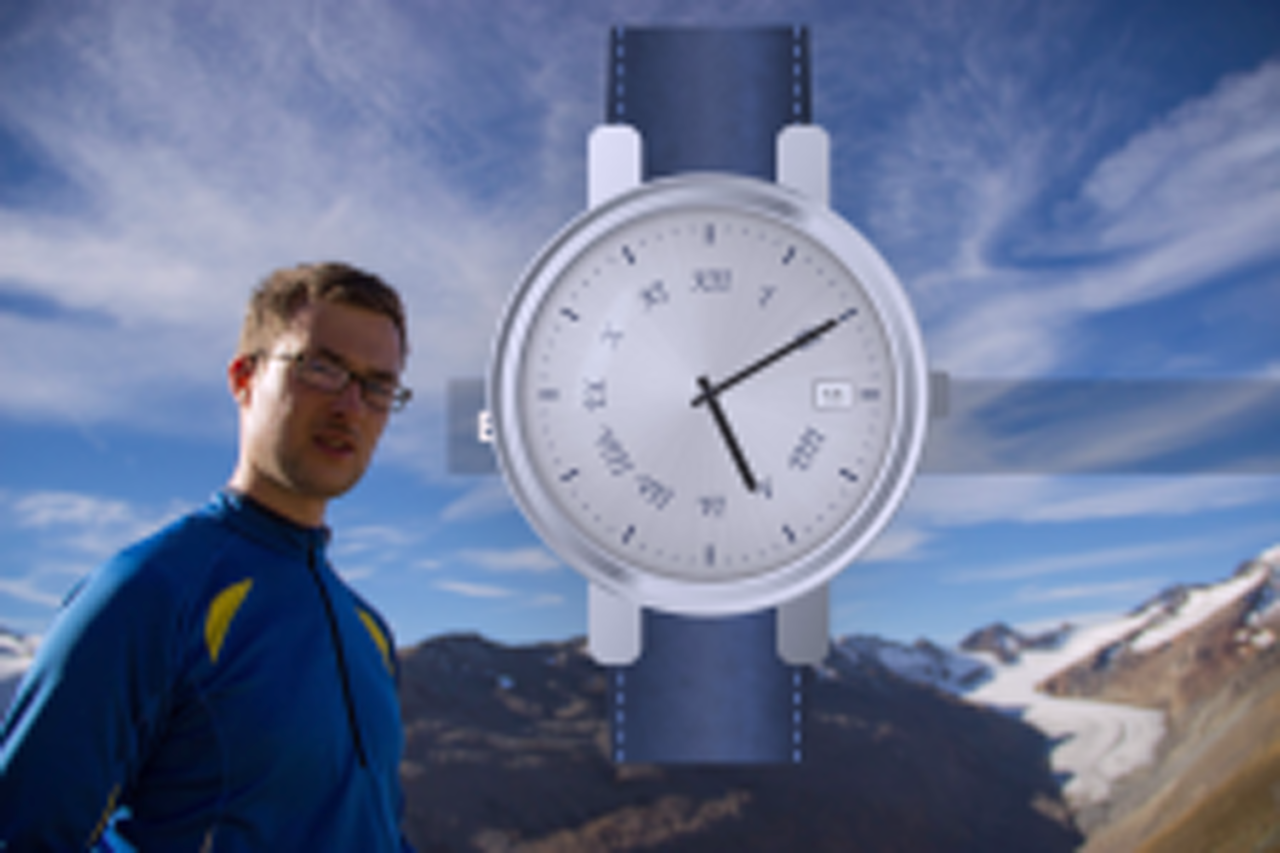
5:10
